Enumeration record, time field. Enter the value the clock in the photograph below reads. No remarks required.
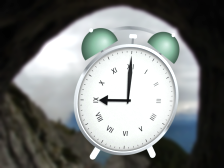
9:00
